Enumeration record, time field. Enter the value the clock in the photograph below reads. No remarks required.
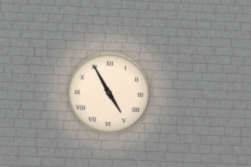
4:55
